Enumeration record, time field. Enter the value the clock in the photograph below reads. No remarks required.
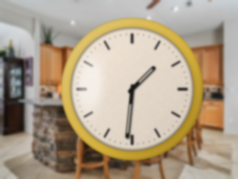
1:31
